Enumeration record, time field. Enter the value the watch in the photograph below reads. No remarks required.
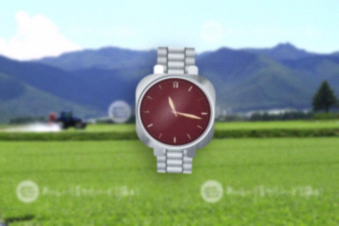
11:17
